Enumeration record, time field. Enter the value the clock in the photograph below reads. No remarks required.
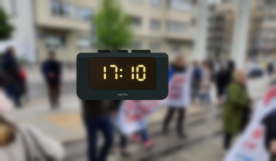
17:10
